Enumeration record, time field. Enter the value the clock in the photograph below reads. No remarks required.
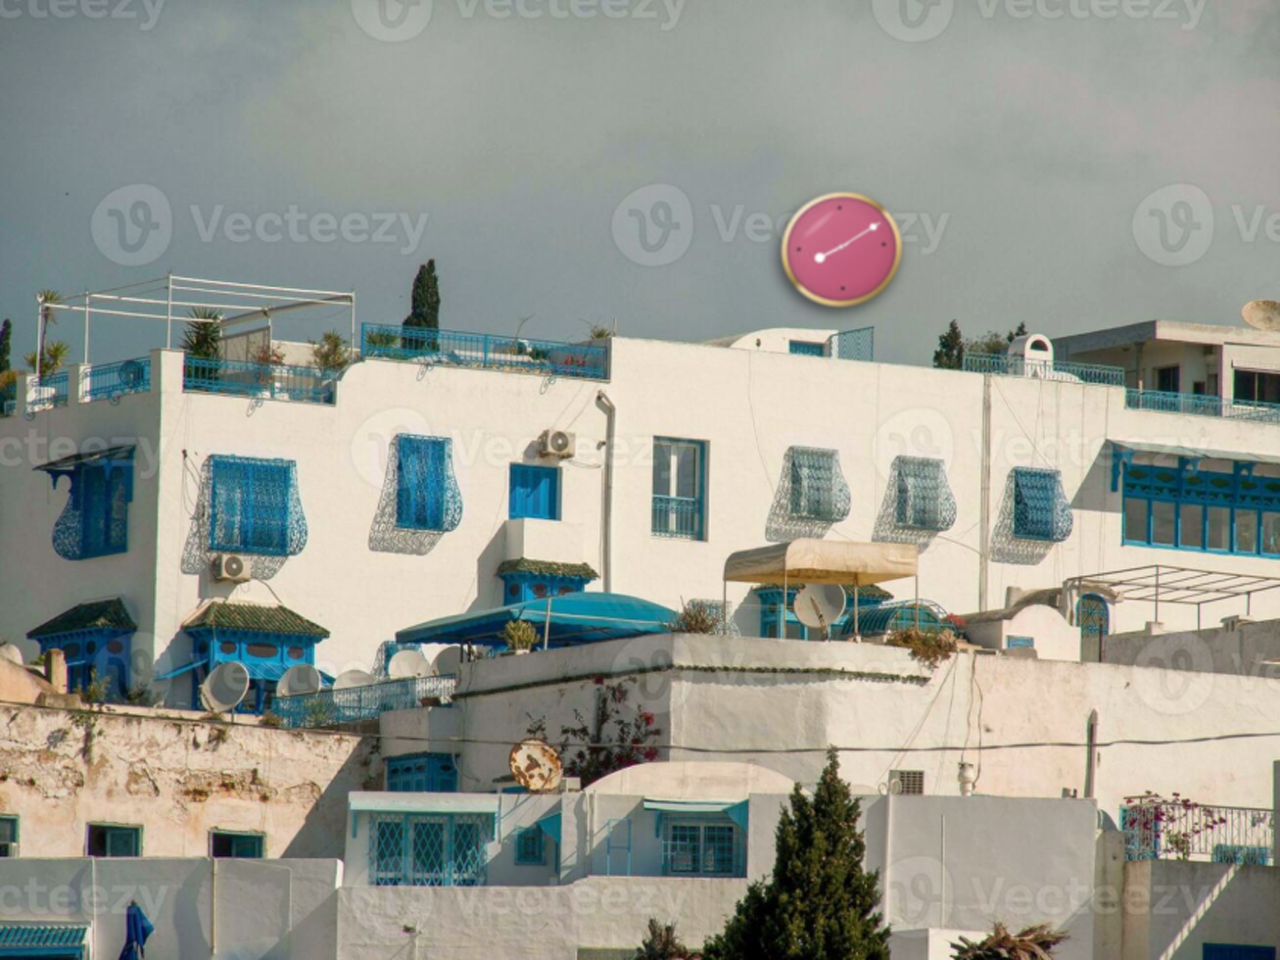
8:10
